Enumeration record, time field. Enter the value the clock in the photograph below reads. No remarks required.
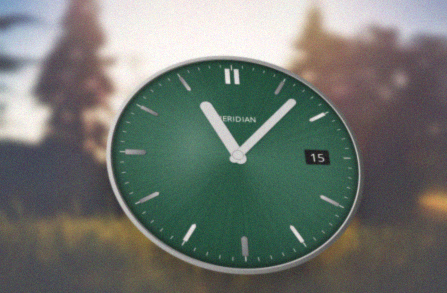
11:07
